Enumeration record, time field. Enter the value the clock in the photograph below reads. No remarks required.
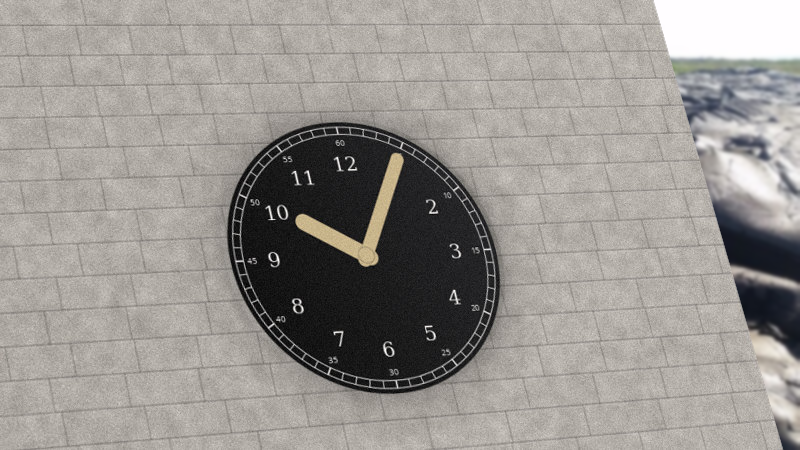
10:05
